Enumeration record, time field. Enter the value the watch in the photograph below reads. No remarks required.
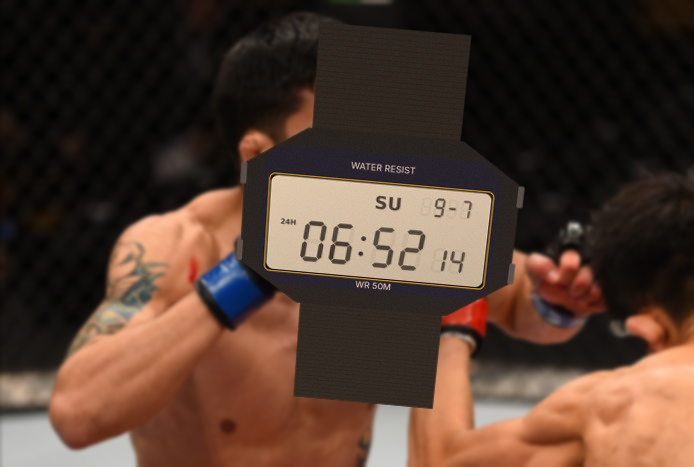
6:52:14
